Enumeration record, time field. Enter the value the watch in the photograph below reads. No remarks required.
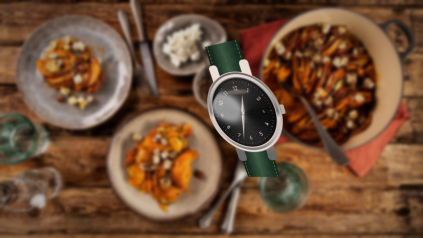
12:33
